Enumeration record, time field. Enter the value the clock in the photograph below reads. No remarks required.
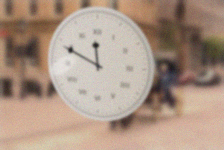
11:49
